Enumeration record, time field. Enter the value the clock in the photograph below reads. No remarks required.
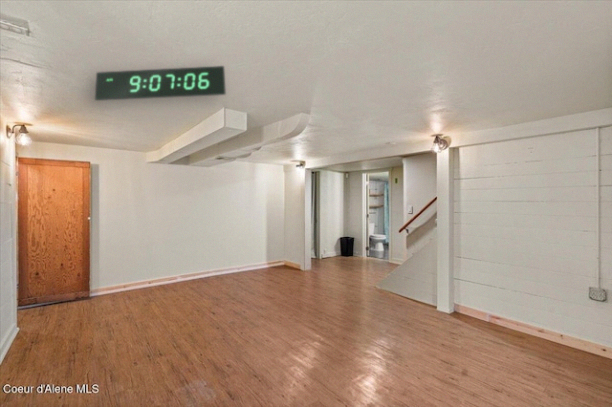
9:07:06
